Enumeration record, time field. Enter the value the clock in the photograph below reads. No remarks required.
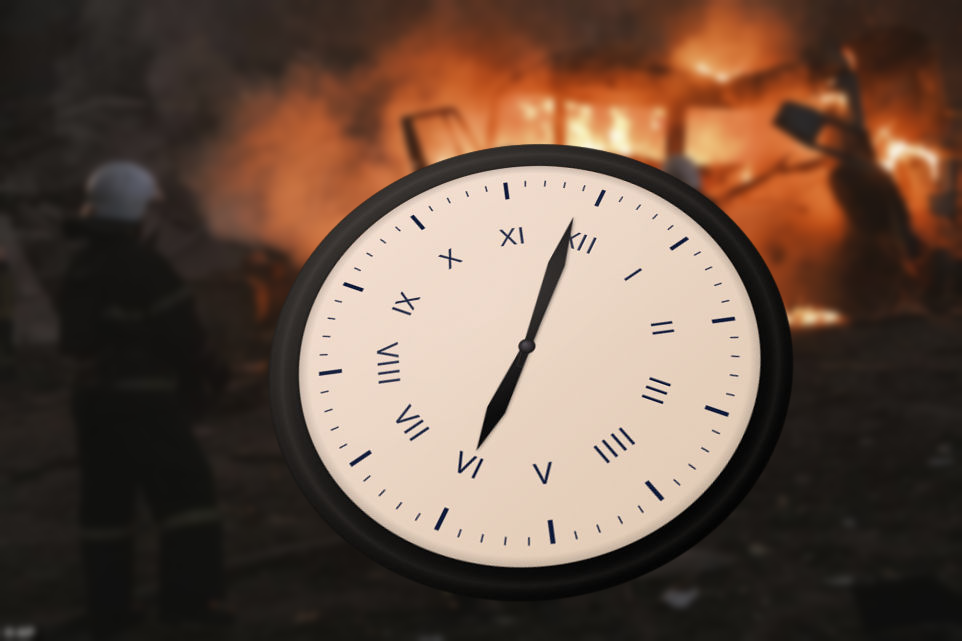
5:59
